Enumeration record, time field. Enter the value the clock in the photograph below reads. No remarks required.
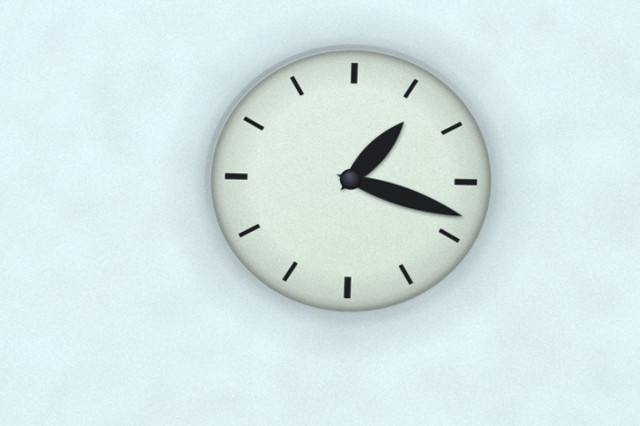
1:18
